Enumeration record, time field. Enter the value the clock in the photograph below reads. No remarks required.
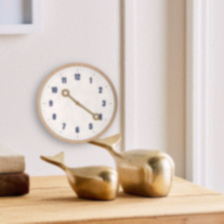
10:21
